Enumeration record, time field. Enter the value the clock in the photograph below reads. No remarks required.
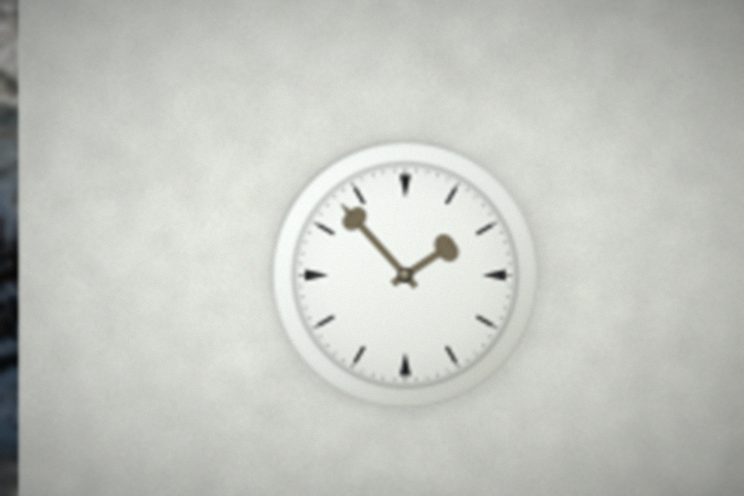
1:53
